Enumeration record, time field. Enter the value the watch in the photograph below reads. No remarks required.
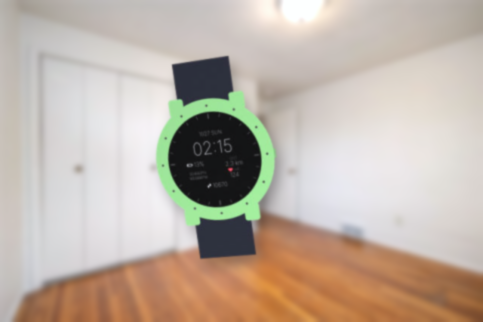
2:15
